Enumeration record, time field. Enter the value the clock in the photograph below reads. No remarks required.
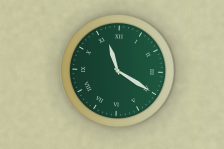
11:20
